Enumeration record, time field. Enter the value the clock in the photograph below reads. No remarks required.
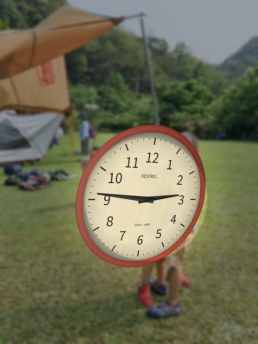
2:46
